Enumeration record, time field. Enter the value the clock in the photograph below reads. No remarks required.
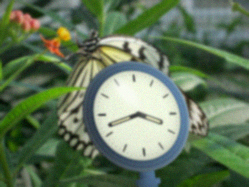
3:42
